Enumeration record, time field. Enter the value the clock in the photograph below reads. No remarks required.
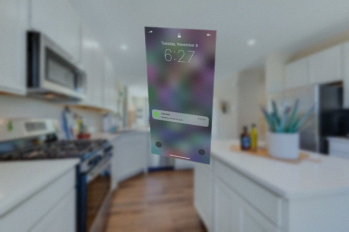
6:27
